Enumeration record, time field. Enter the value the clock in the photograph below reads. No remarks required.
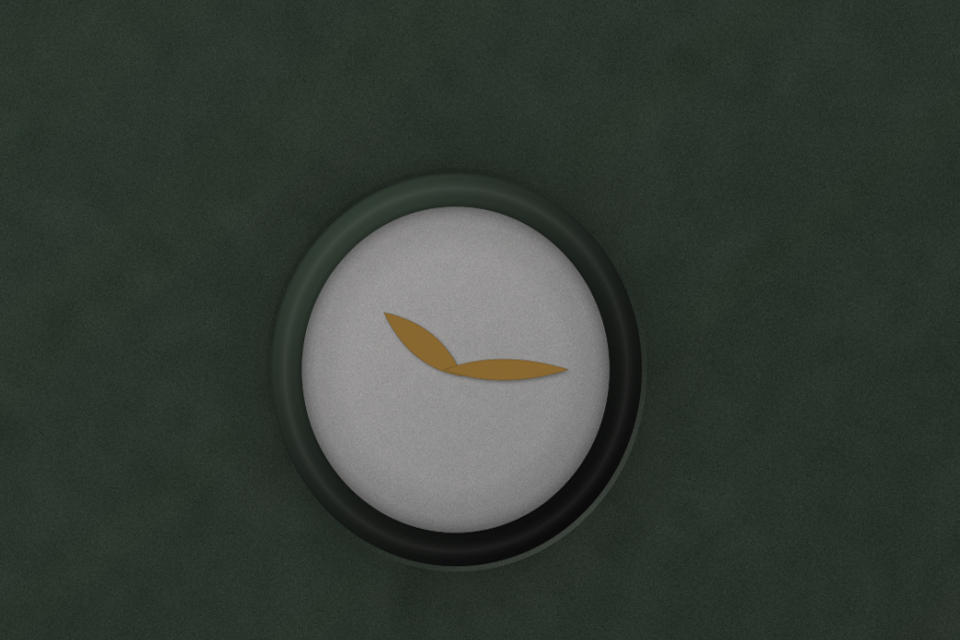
10:15
